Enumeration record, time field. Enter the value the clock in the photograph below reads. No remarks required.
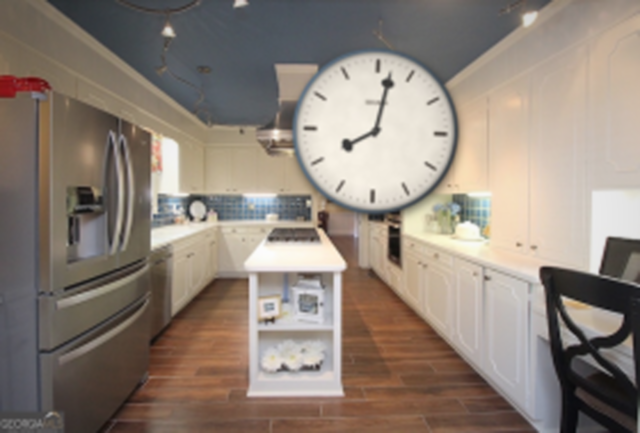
8:02
